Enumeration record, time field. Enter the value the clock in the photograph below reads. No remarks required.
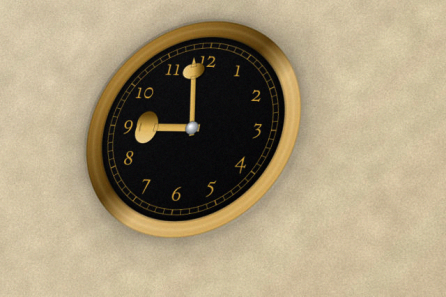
8:58
